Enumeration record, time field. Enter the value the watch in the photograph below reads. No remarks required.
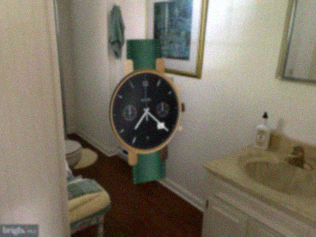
7:22
